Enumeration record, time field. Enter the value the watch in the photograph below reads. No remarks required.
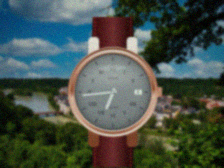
6:44
